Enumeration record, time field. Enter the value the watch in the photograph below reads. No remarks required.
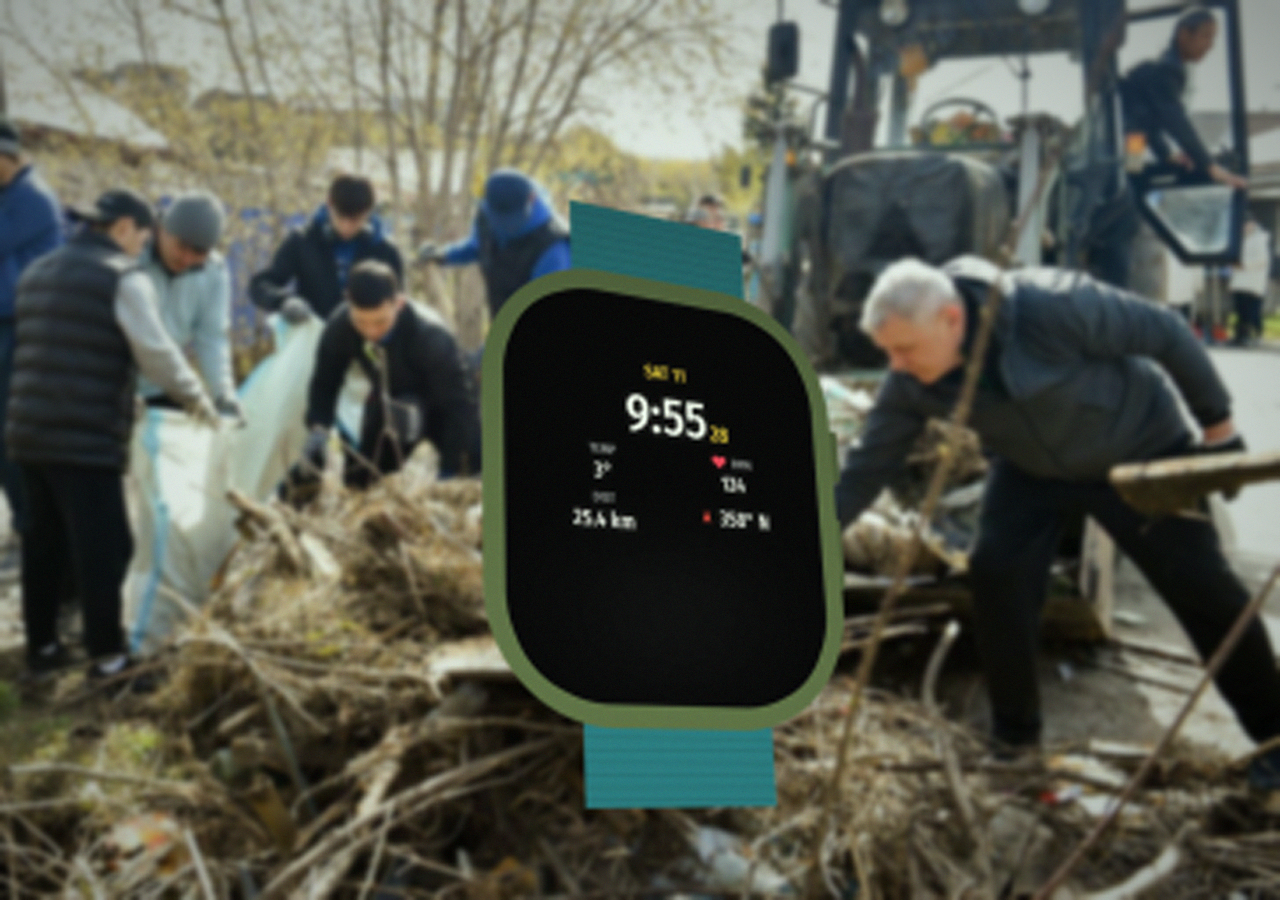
9:55
